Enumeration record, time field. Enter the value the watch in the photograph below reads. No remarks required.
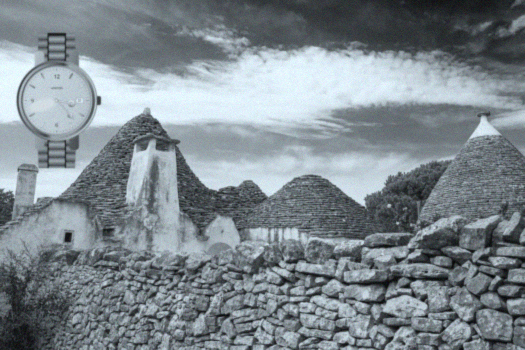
3:23
